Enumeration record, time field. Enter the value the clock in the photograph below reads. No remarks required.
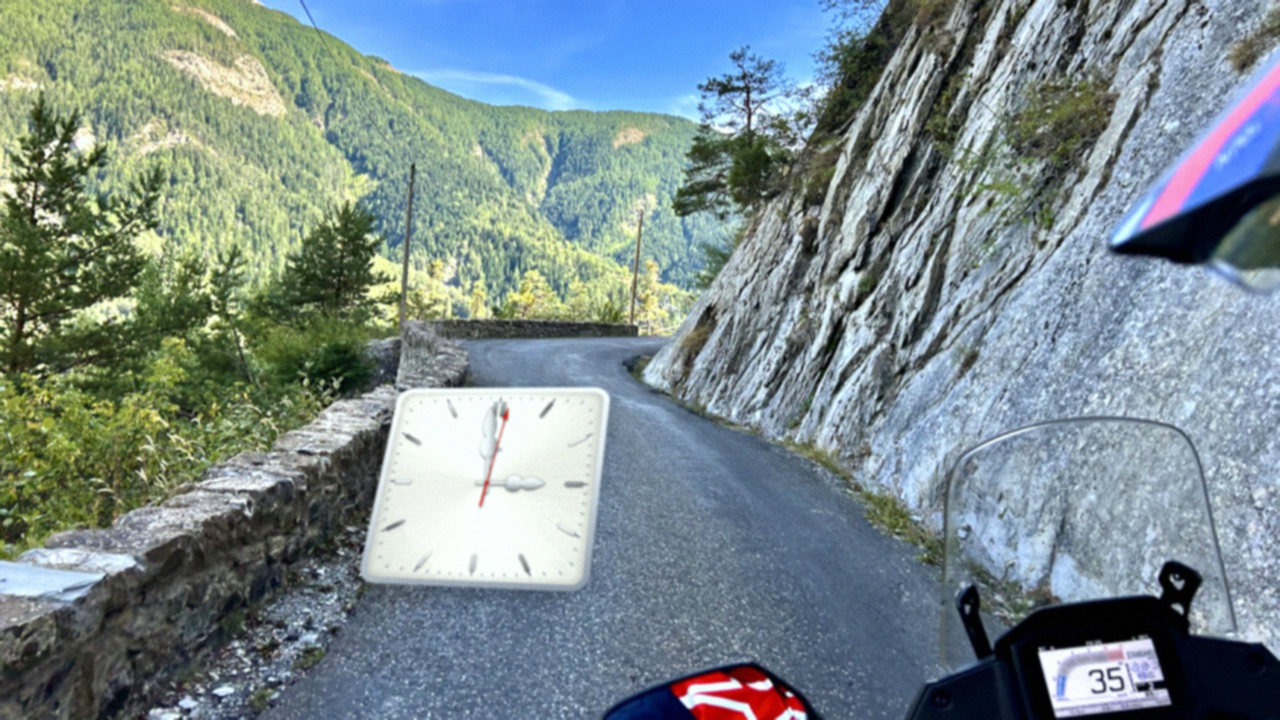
2:59:01
